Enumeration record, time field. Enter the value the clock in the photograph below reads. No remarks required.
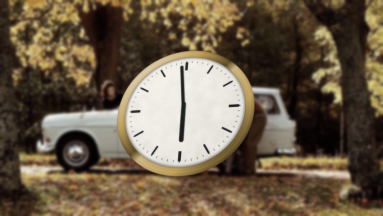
5:59
